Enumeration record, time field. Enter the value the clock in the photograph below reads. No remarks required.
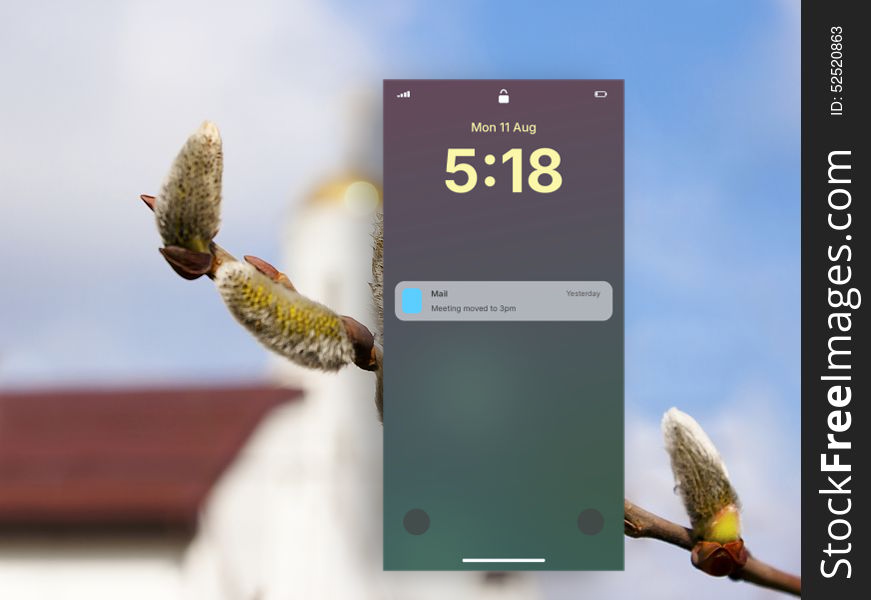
5:18
